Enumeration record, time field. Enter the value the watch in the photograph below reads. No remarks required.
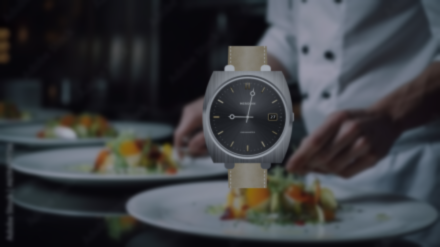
9:02
